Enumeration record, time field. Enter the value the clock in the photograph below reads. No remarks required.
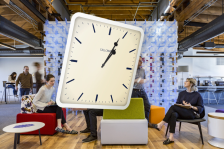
1:04
